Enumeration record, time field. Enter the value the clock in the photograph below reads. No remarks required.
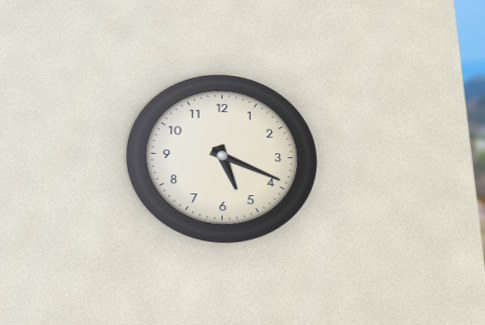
5:19
